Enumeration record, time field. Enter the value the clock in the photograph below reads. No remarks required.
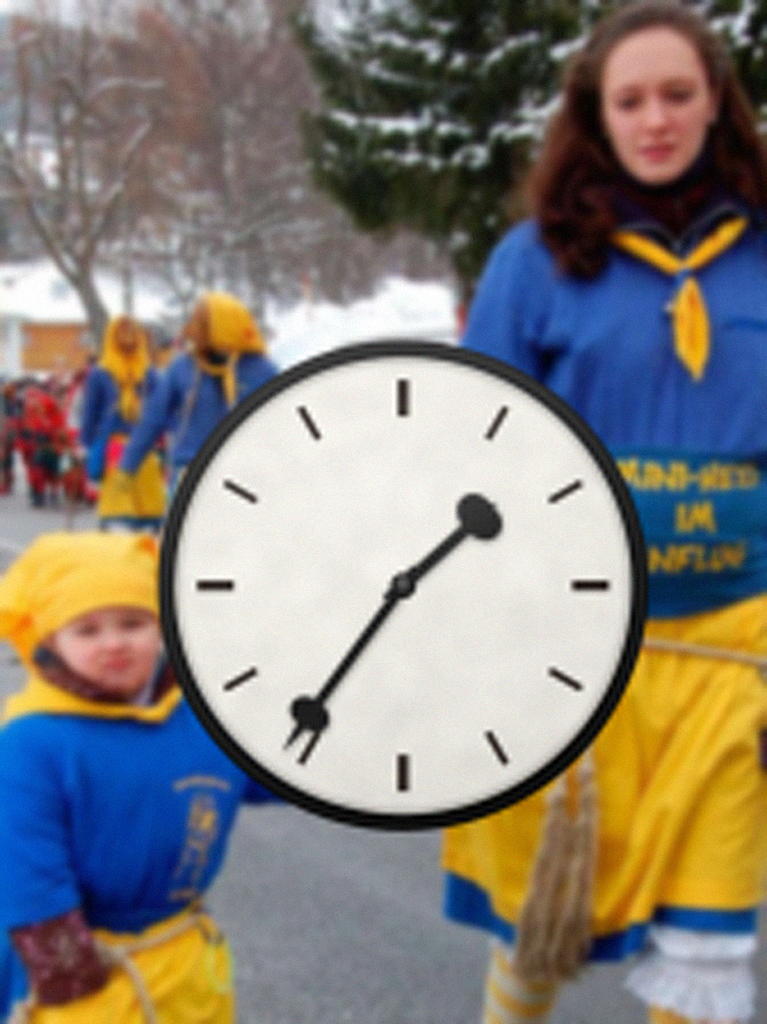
1:36
